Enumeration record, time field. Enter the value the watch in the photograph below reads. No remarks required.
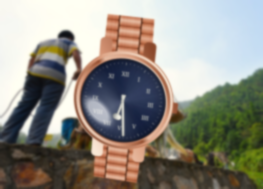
6:29
